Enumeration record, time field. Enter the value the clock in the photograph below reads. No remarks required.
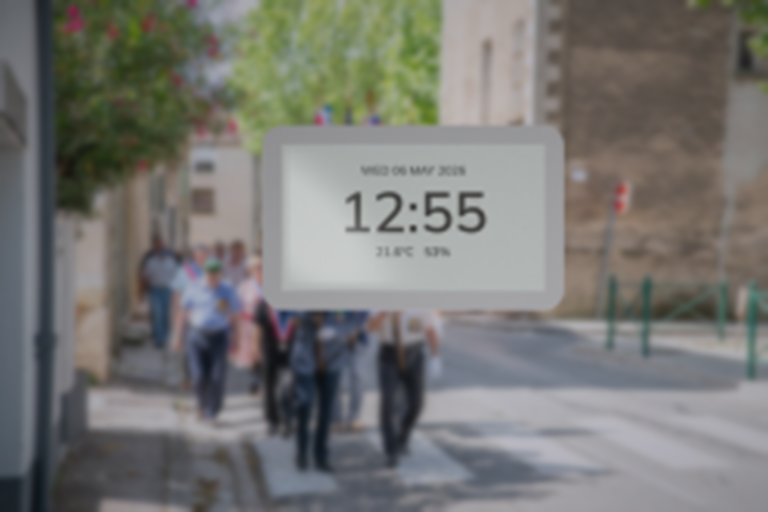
12:55
